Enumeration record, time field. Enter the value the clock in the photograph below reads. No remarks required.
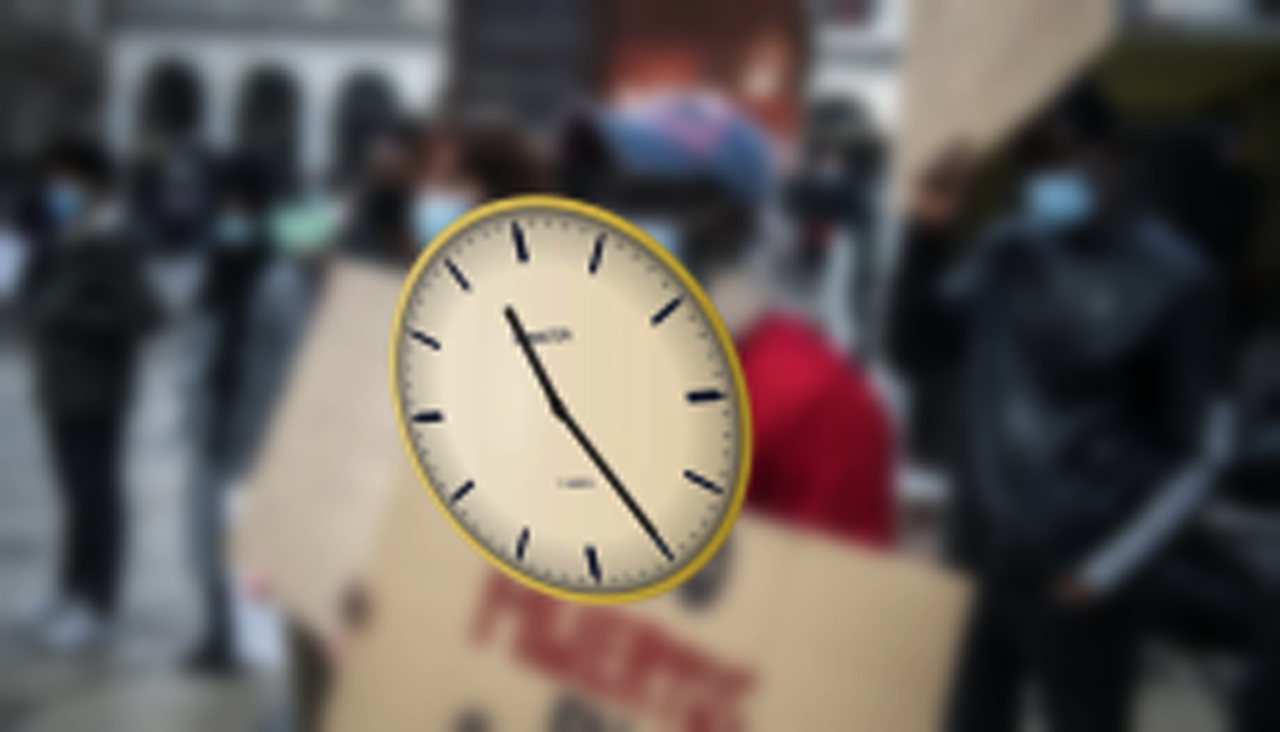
11:25
